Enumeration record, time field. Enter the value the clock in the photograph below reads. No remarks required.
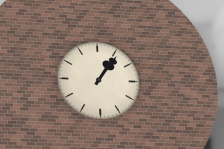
1:06
